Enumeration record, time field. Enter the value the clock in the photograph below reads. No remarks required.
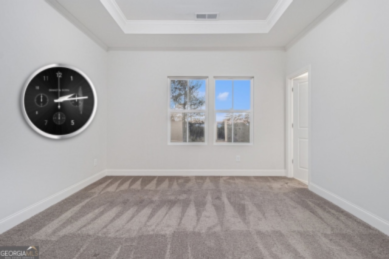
2:14
